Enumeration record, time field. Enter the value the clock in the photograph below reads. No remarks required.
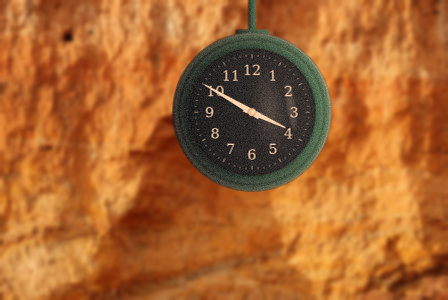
3:50
